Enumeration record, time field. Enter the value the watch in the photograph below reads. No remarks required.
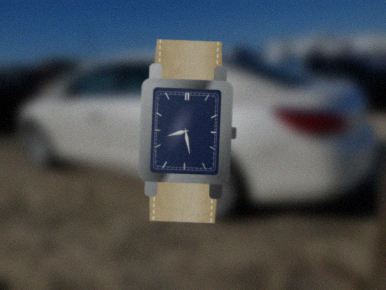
8:28
